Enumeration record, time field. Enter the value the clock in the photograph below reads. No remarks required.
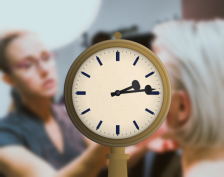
2:14
